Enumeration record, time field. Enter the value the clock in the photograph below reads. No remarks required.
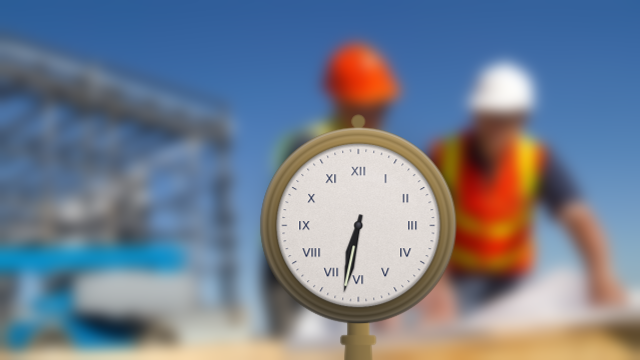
6:32
